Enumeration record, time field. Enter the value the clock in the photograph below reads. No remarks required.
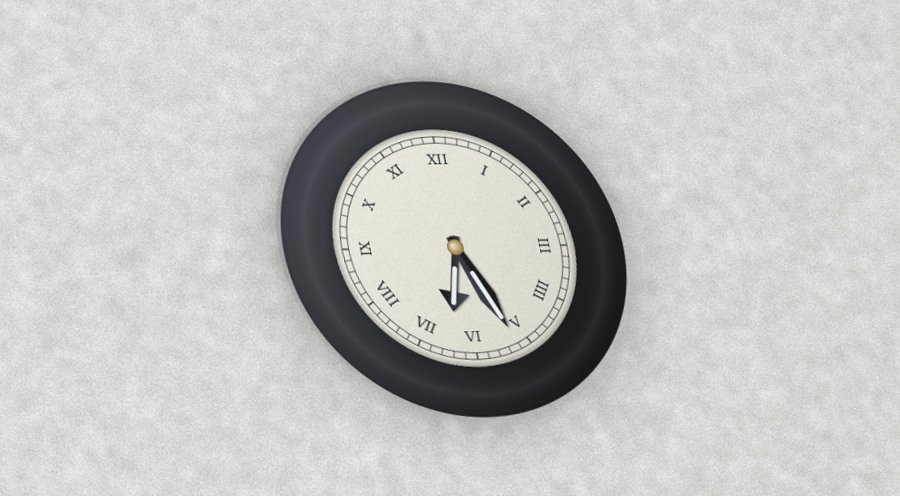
6:26
